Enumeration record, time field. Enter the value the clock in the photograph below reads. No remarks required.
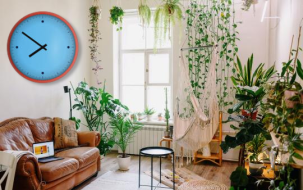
7:51
